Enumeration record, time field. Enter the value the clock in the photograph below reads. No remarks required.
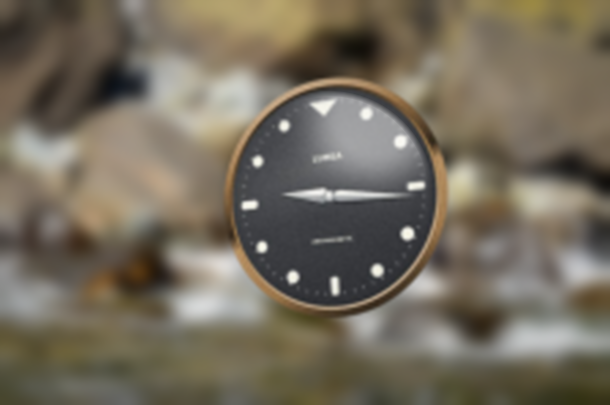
9:16
